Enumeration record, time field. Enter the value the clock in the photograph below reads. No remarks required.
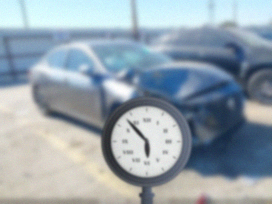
5:53
